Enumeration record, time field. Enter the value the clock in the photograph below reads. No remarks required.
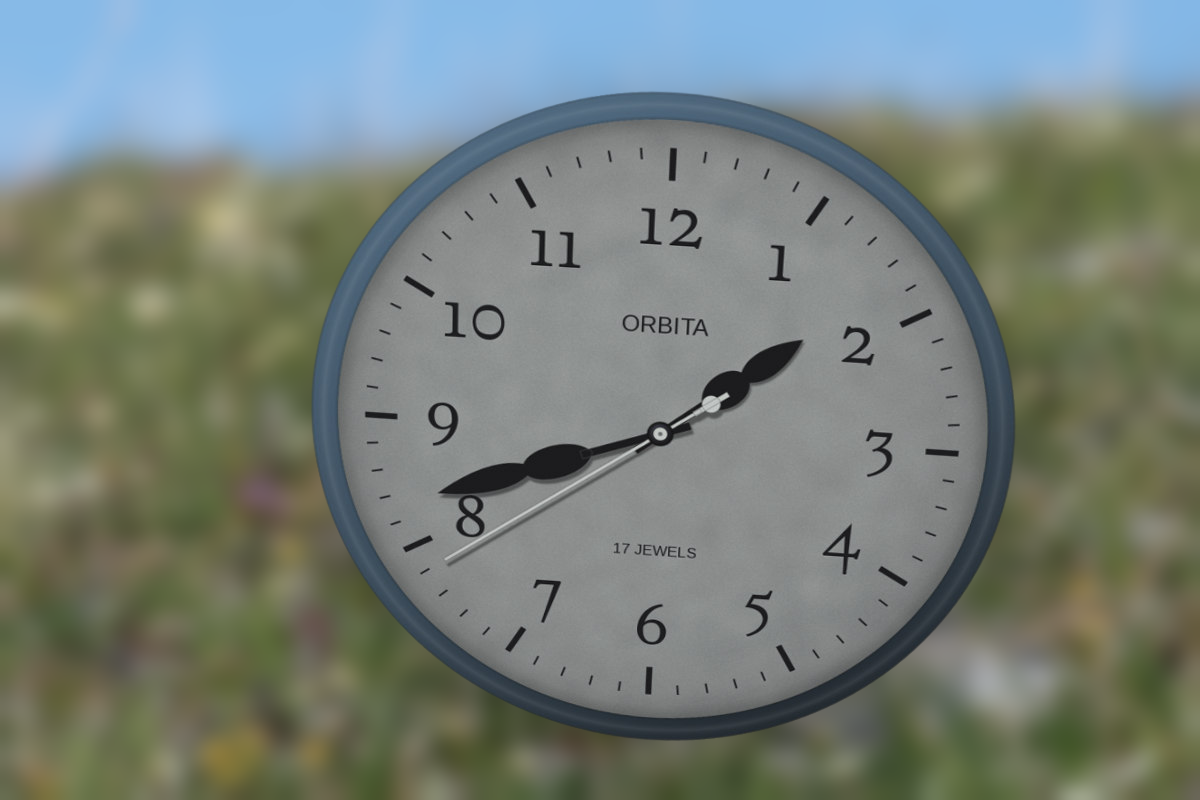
1:41:39
